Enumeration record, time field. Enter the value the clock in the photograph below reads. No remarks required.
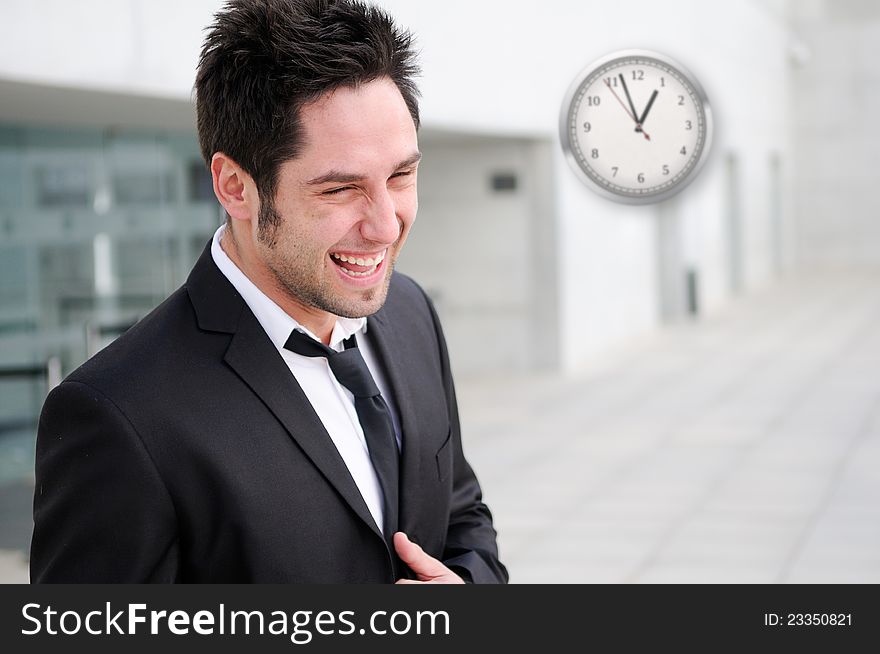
12:56:54
